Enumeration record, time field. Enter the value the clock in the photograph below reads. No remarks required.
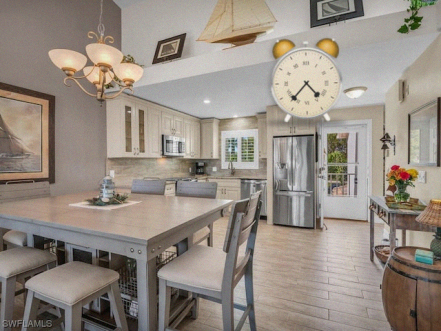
4:37
